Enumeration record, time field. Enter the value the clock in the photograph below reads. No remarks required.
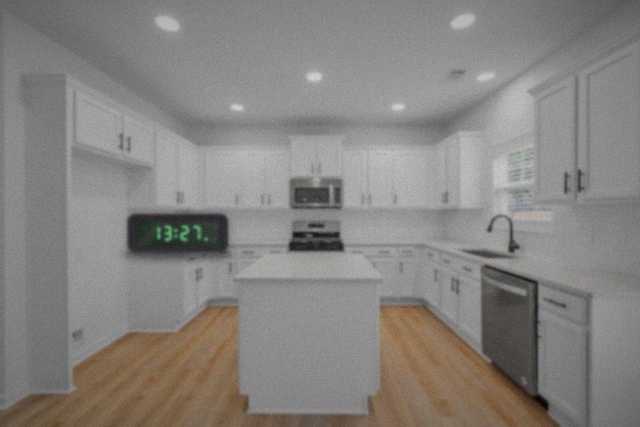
13:27
